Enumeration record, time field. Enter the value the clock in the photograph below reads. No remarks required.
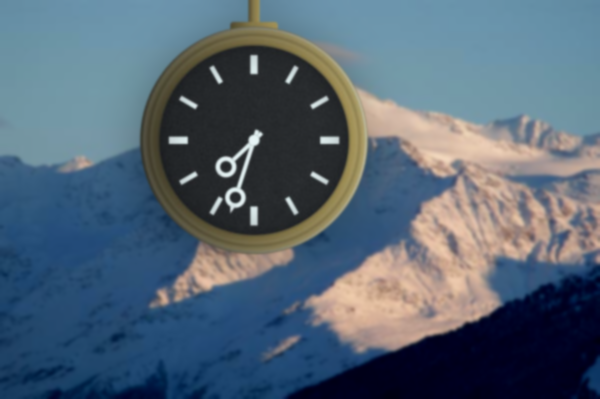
7:33
